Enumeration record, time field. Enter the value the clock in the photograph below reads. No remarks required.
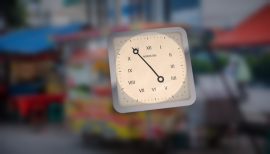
4:54
